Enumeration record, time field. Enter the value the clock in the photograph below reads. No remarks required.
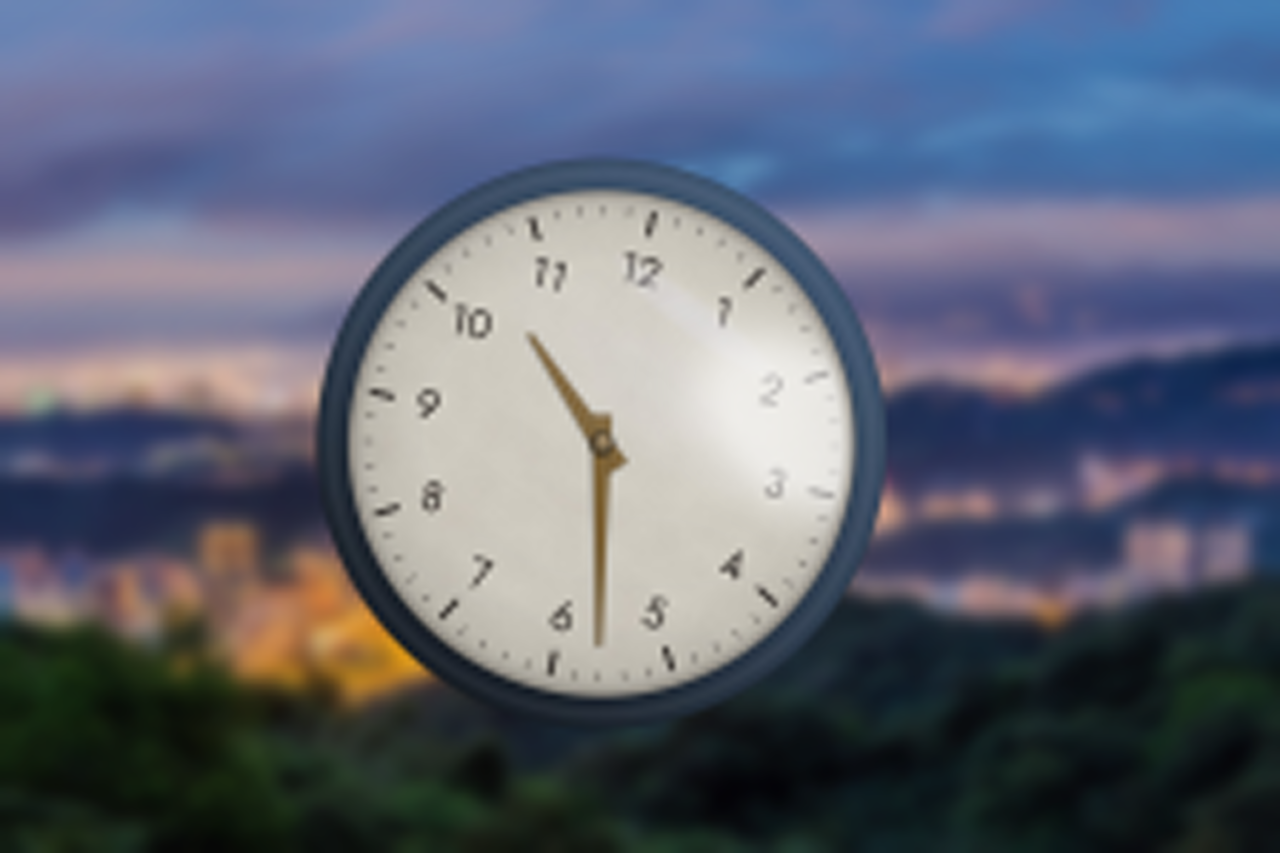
10:28
